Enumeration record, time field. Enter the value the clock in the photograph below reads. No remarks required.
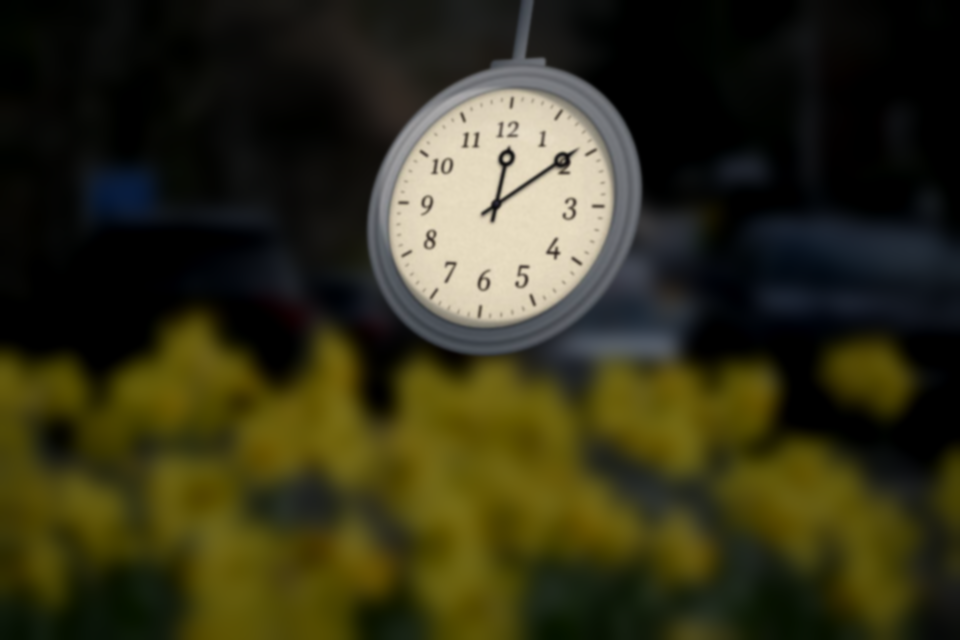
12:09
